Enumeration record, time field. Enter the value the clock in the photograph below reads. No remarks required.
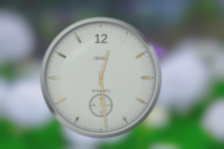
12:29
